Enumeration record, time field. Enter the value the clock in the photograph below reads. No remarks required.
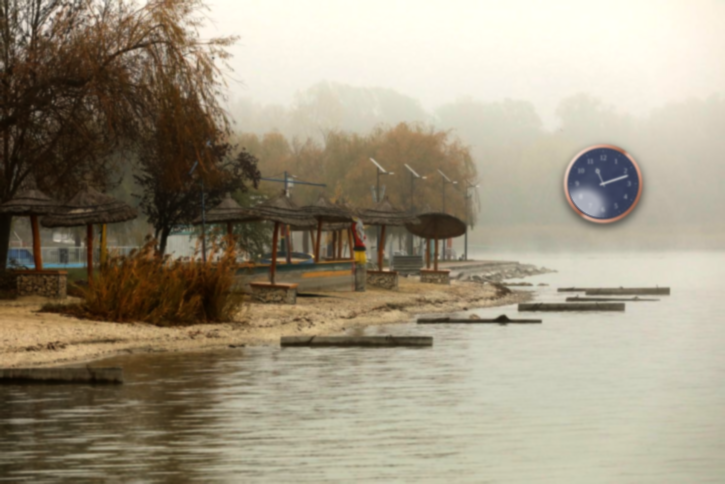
11:12
